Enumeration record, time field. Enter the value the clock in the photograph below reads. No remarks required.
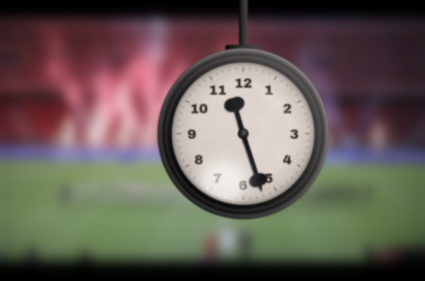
11:27
